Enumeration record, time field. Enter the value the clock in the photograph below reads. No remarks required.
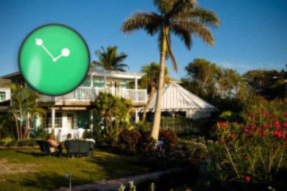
1:53
